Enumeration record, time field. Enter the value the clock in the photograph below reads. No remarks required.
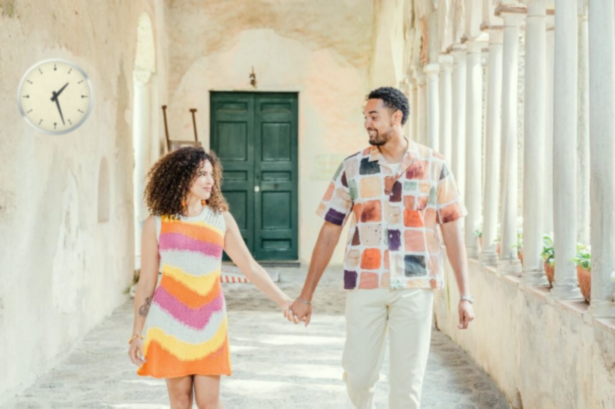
1:27
